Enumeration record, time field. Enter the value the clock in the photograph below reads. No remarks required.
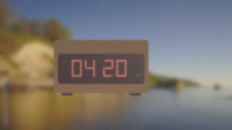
4:20
